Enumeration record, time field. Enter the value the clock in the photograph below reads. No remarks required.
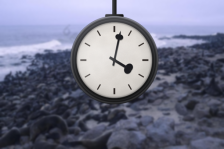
4:02
